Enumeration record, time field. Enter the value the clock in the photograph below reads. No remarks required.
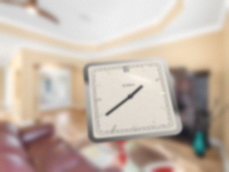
1:39
